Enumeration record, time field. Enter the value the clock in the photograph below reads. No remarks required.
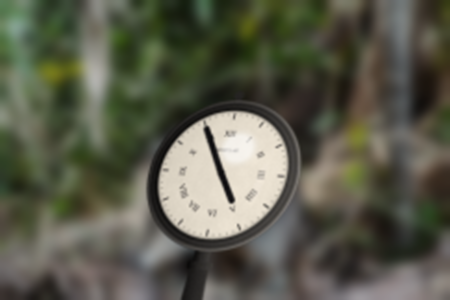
4:55
